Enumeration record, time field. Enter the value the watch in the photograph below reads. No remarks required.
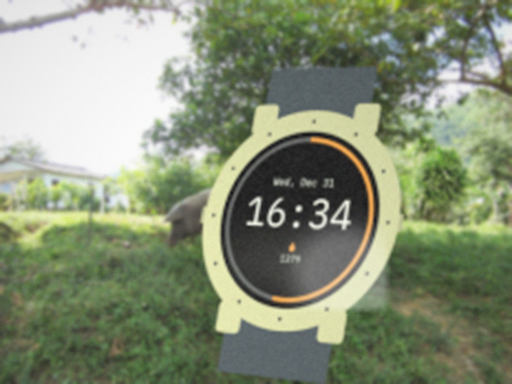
16:34
